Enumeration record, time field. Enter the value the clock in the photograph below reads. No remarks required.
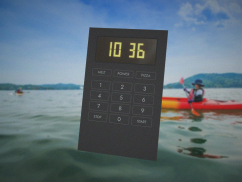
10:36
